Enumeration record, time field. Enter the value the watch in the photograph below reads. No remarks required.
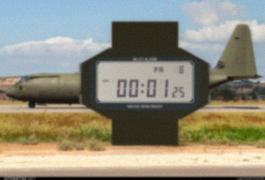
0:01
